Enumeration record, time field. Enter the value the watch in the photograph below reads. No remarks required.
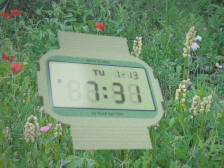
7:31
